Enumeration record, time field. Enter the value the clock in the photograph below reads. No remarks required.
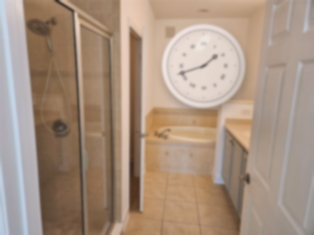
1:42
